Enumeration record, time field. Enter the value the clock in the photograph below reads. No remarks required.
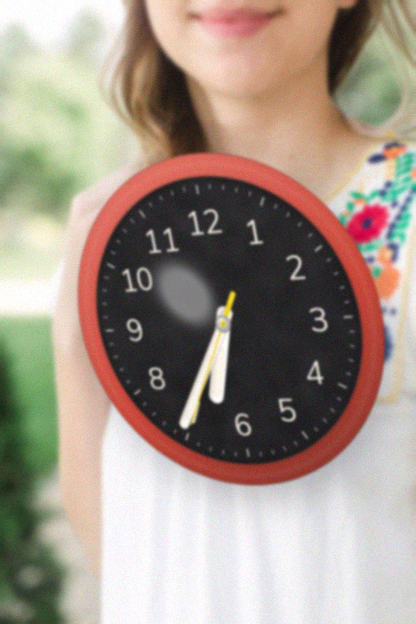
6:35:35
